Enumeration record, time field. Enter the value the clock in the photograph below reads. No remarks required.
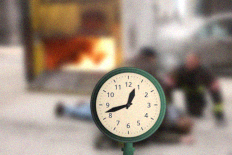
12:42
